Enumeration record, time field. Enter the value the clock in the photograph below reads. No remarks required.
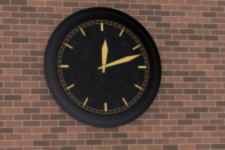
12:12
